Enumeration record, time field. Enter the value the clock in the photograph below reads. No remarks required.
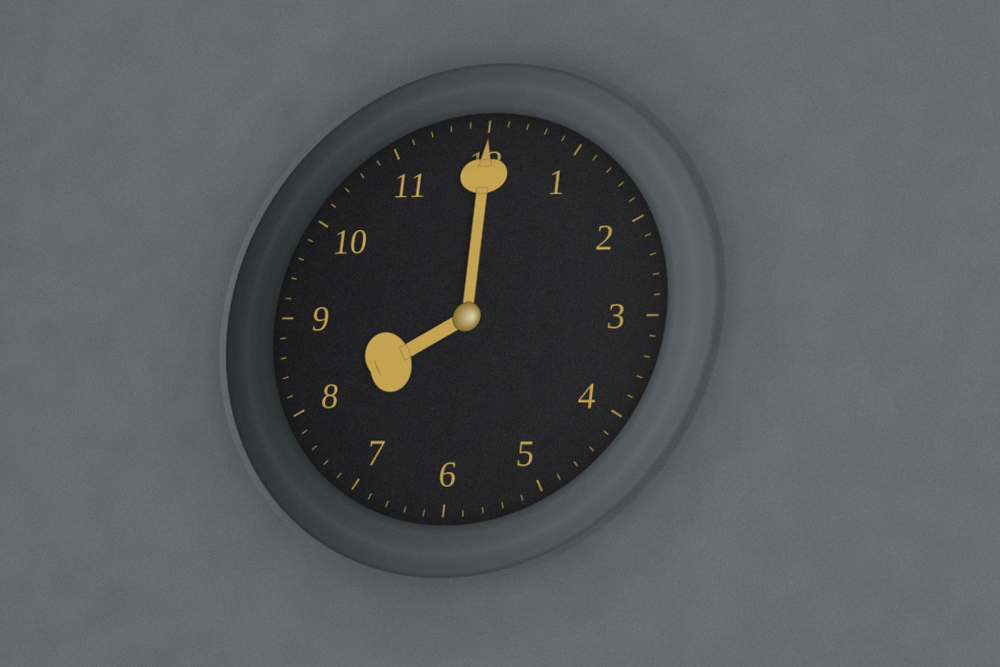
8:00
